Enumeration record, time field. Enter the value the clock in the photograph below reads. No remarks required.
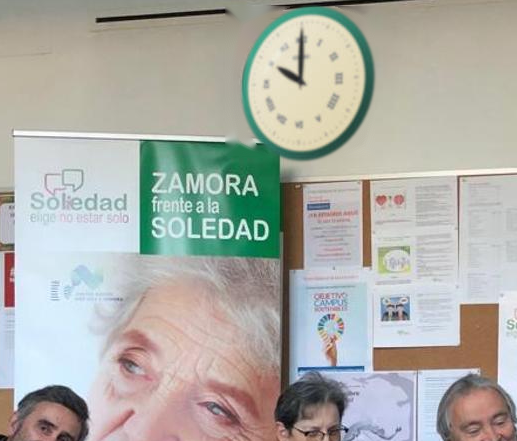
10:00
